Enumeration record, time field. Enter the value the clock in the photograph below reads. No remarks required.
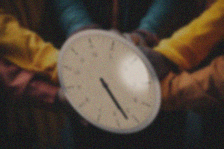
5:27
